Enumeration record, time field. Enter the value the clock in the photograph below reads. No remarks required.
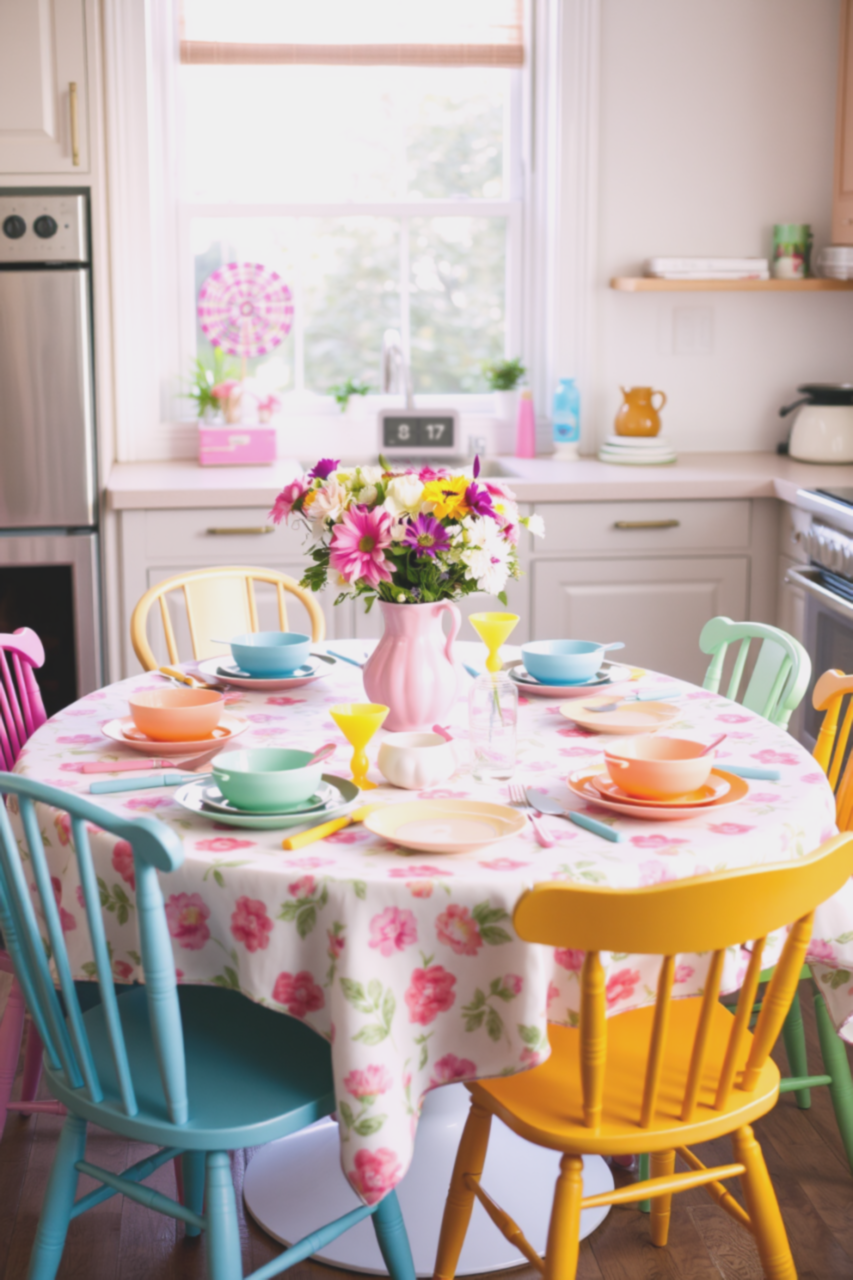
8:17
